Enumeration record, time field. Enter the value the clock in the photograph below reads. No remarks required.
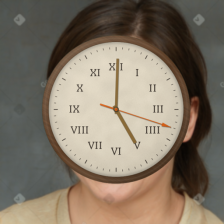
5:00:18
